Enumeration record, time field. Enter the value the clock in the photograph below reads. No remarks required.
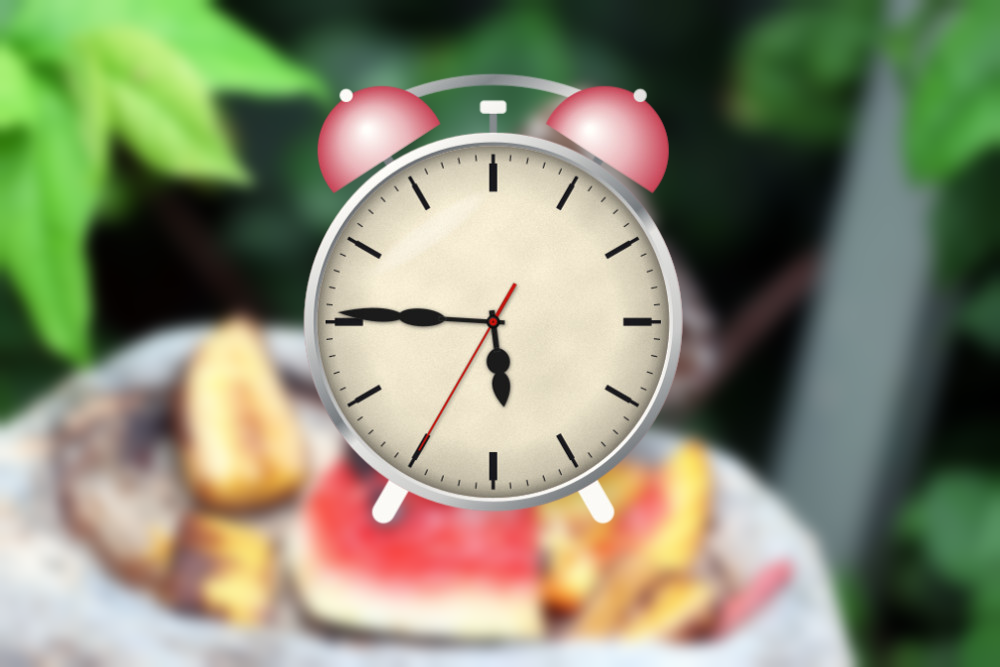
5:45:35
